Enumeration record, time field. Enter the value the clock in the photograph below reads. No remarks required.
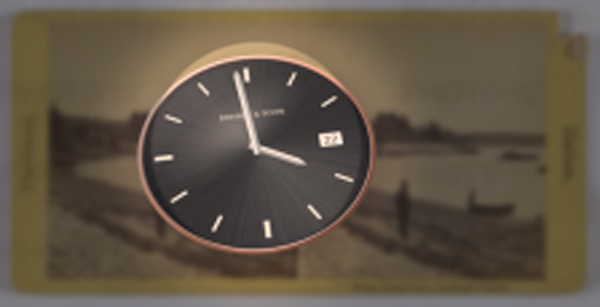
3:59
